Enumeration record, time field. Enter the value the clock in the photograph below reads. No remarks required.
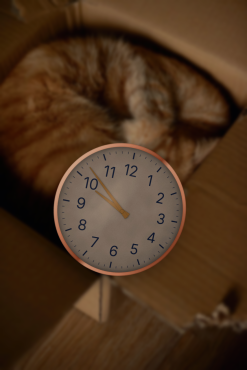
9:52
